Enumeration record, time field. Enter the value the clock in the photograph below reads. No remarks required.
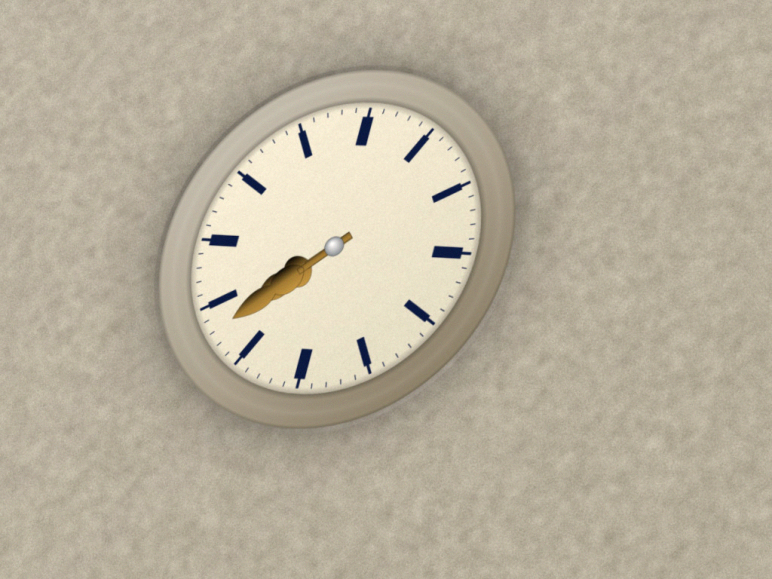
7:38
